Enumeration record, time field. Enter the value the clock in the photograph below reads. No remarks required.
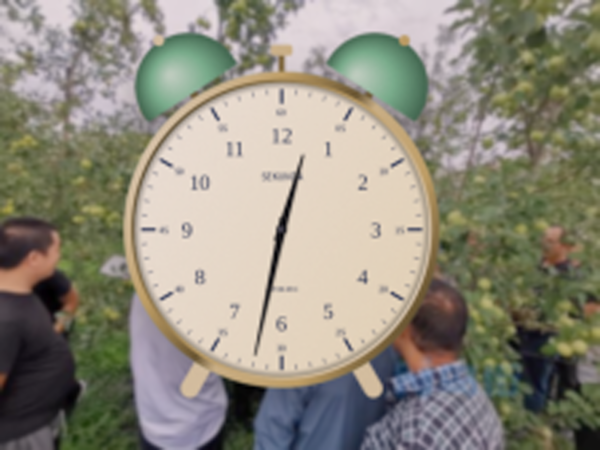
12:32
